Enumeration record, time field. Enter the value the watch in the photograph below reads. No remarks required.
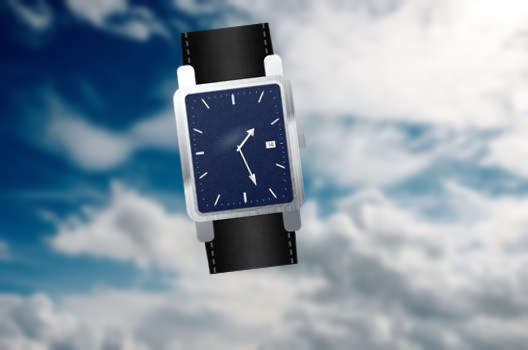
1:27
